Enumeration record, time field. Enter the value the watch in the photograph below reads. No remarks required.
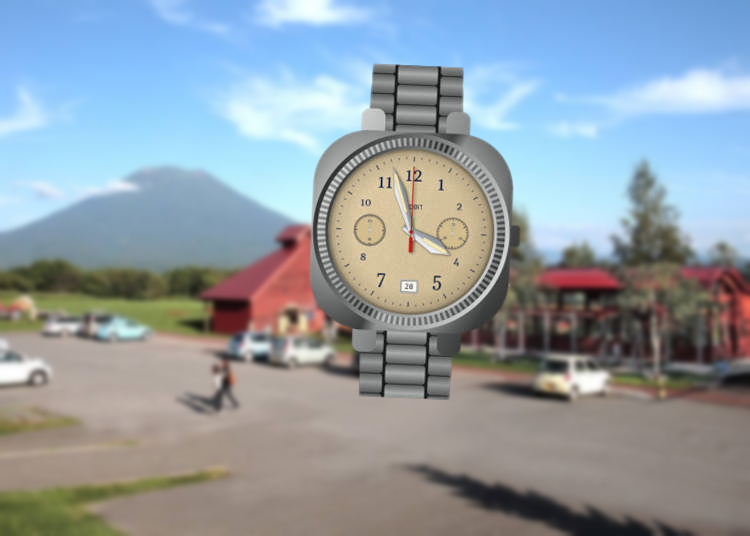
3:57
